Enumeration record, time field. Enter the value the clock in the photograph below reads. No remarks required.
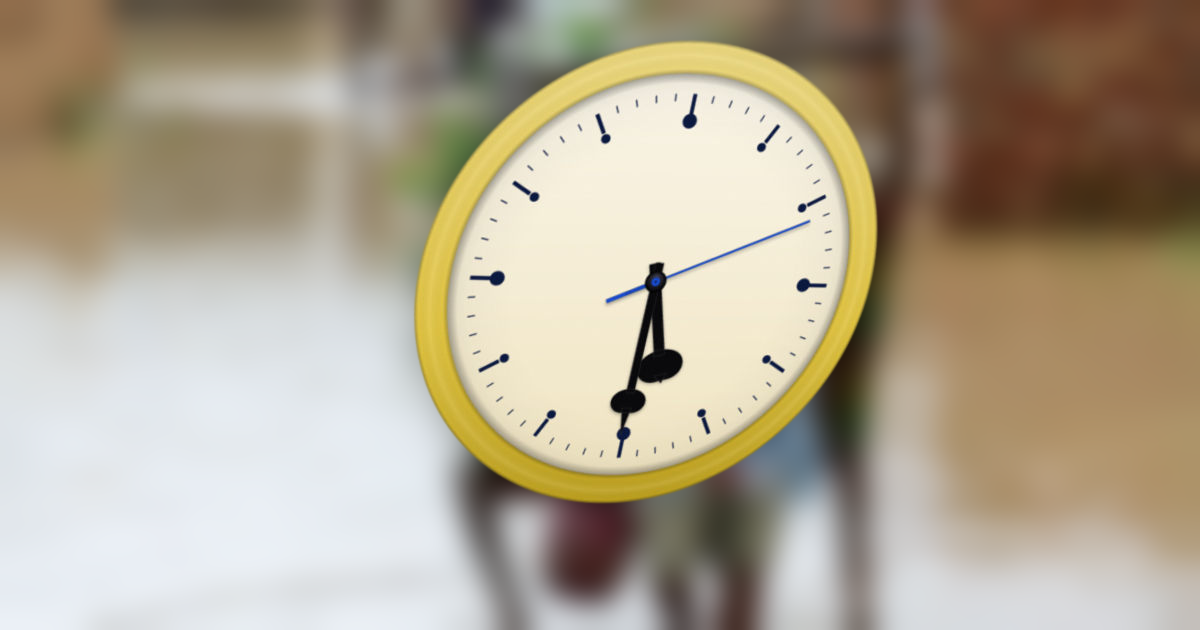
5:30:11
